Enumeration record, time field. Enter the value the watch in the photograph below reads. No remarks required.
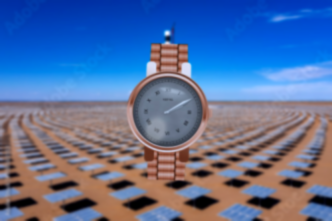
2:10
